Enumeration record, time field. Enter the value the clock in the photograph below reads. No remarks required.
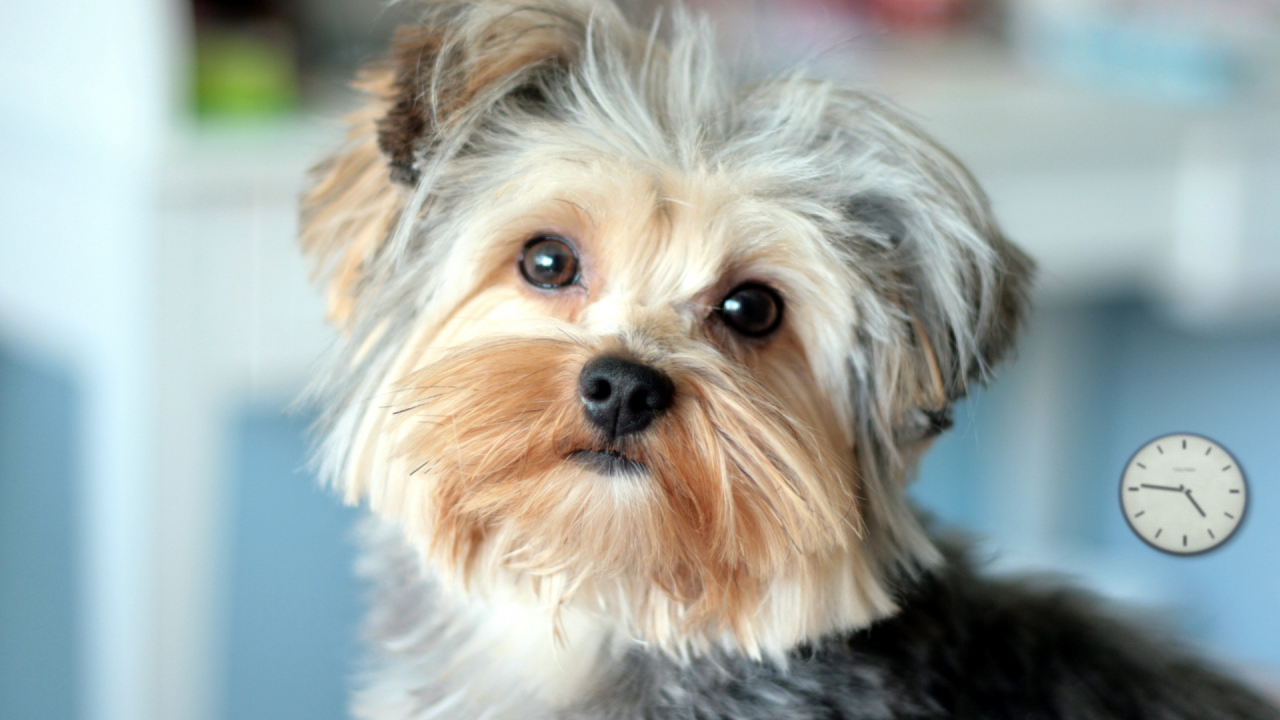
4:46
